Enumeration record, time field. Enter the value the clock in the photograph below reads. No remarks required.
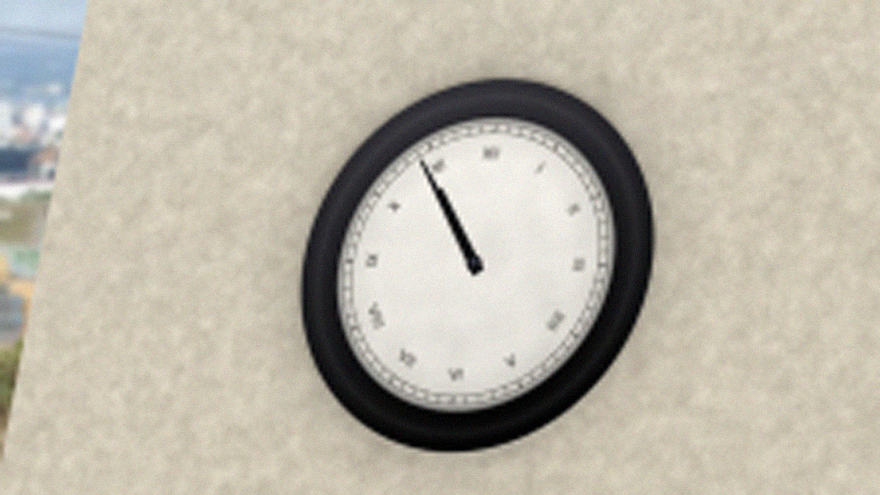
10:54
